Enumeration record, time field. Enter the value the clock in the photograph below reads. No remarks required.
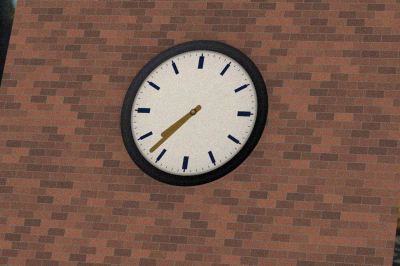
7:37
